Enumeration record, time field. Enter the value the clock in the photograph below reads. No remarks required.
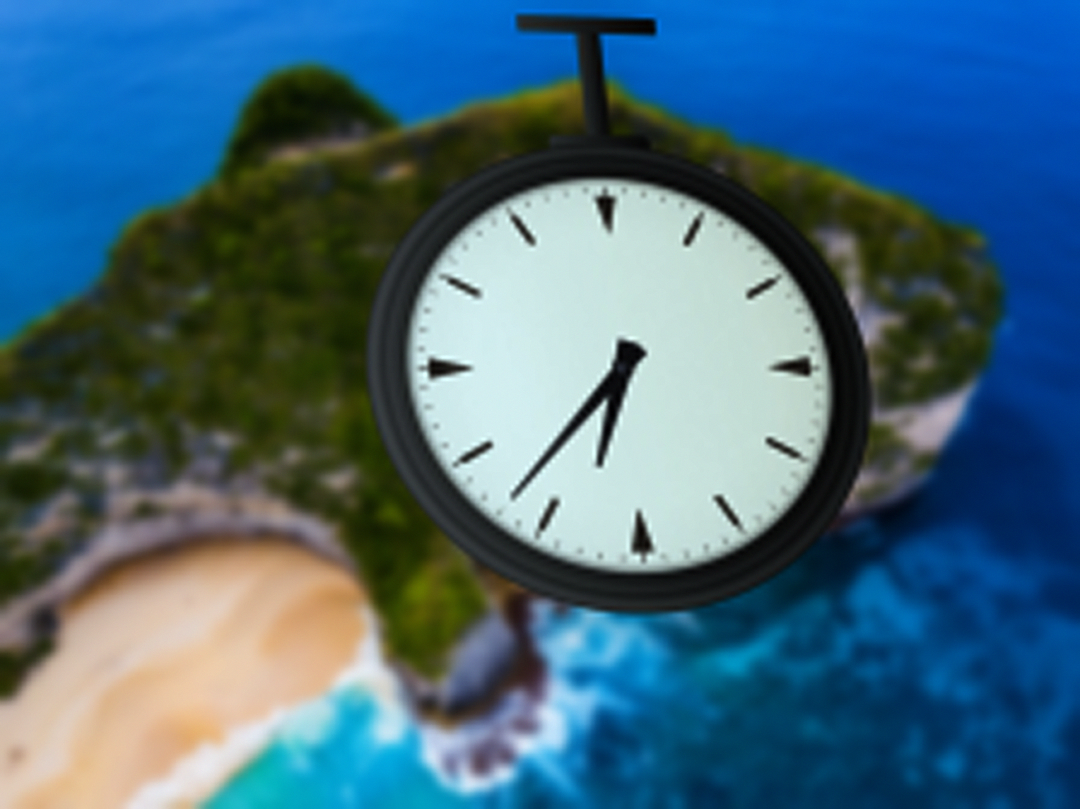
6:37
